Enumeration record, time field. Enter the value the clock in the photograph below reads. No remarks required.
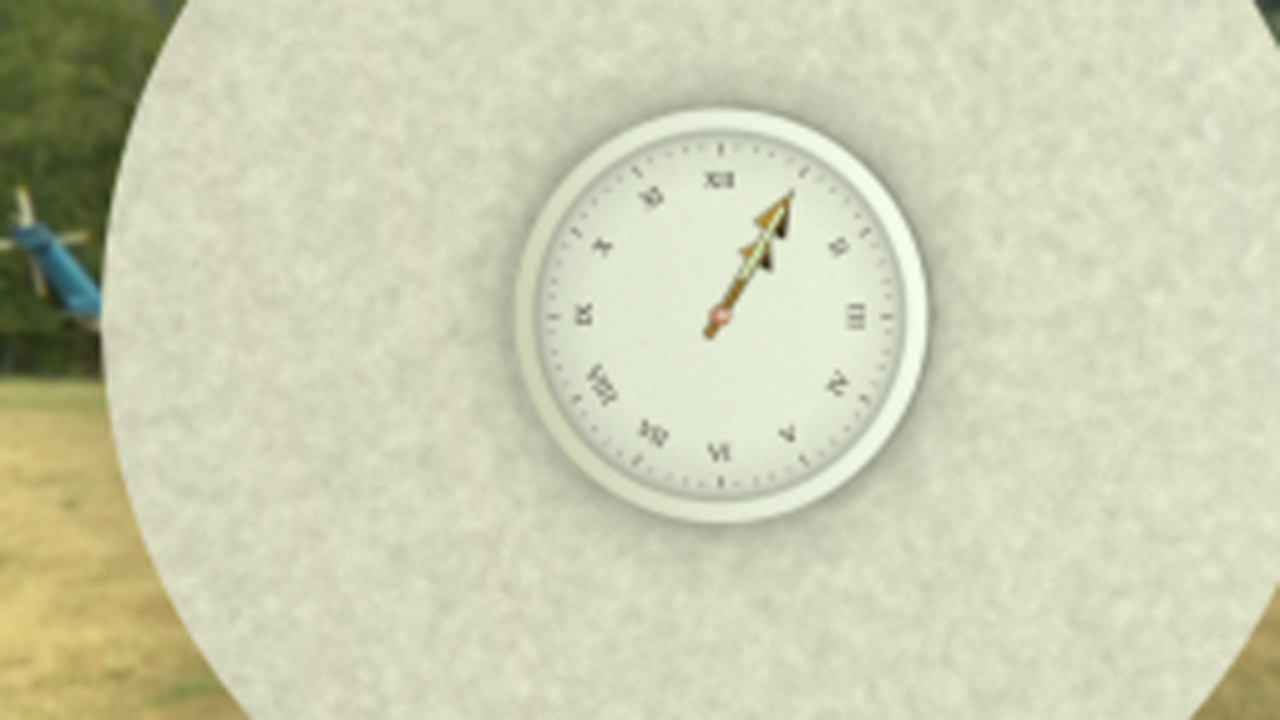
1:05
